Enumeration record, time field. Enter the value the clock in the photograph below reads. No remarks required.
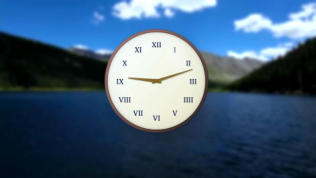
9:12
